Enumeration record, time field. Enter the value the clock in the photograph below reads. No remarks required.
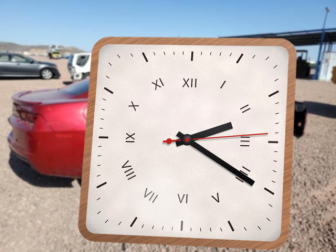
2:20:14
